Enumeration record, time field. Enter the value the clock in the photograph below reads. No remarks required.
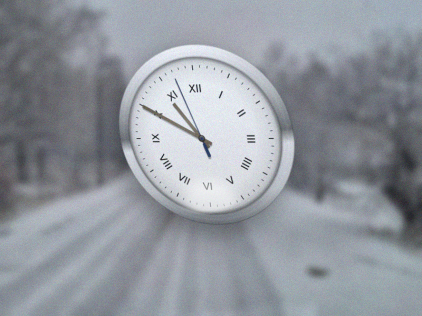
10:49:57
